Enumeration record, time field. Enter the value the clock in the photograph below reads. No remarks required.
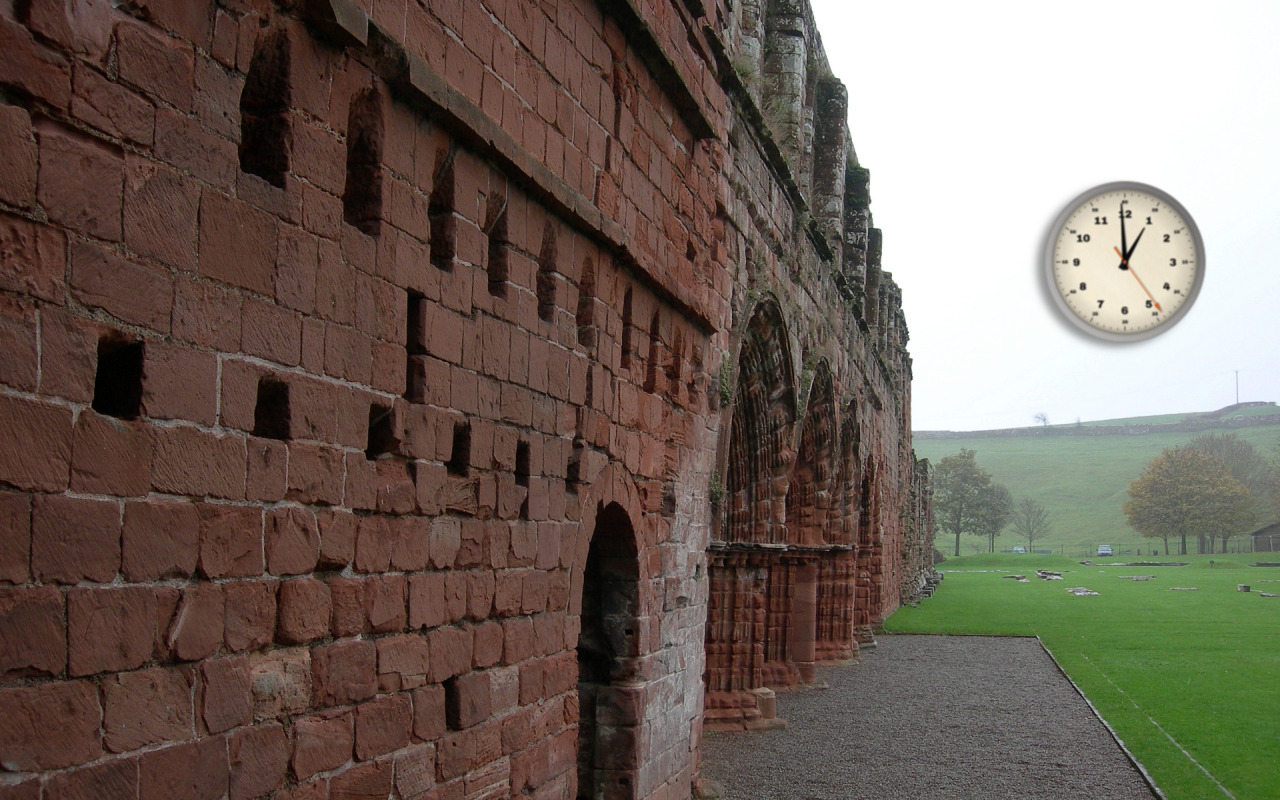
12:59:24
